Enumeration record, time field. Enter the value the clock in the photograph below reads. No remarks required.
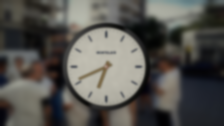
6:41
